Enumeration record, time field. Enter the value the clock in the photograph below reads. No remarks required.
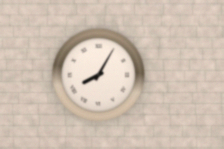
8:05
